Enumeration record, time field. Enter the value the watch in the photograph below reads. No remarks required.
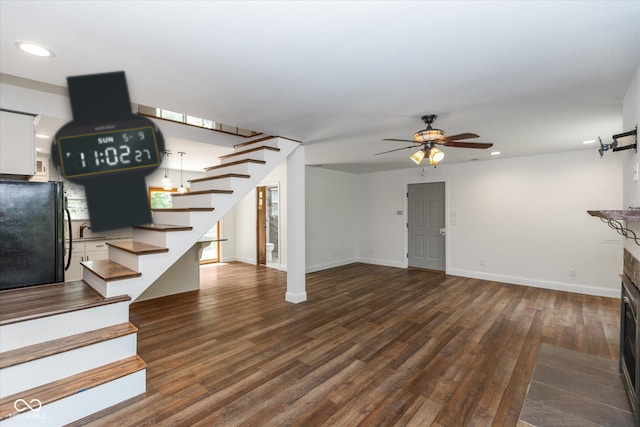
11:02:27
